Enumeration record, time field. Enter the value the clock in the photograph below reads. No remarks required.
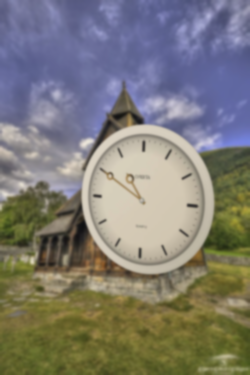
10:50
